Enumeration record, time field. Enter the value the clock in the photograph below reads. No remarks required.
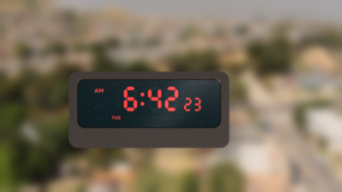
6:42:23
